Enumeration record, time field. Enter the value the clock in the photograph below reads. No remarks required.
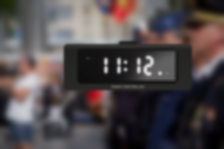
11:12
